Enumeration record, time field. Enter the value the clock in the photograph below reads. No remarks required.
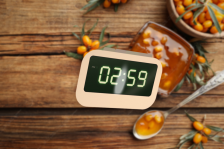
2:59
